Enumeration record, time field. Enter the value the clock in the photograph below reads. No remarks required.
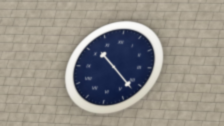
10:22
